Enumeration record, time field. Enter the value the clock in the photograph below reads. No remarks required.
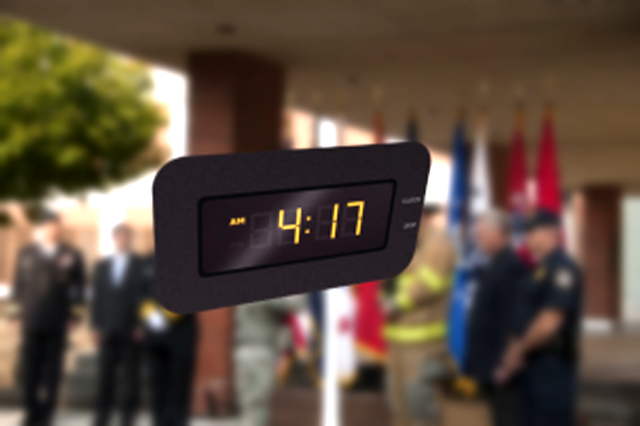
4:17
